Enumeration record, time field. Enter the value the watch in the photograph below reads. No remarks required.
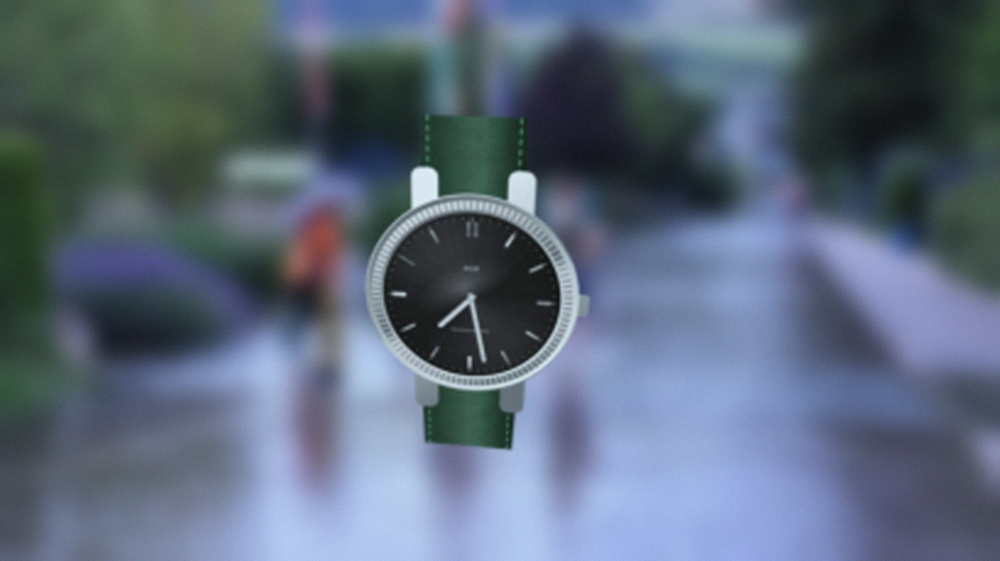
7:28
